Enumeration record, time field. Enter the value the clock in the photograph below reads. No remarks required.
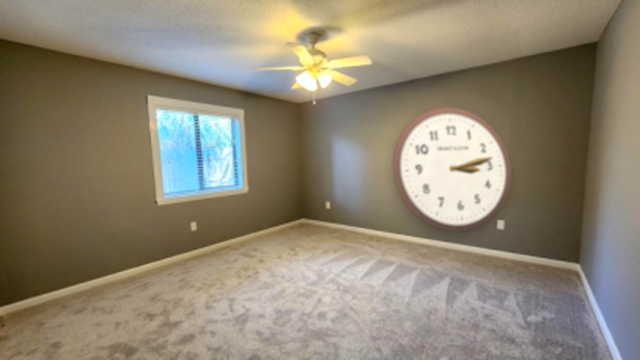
3:13
